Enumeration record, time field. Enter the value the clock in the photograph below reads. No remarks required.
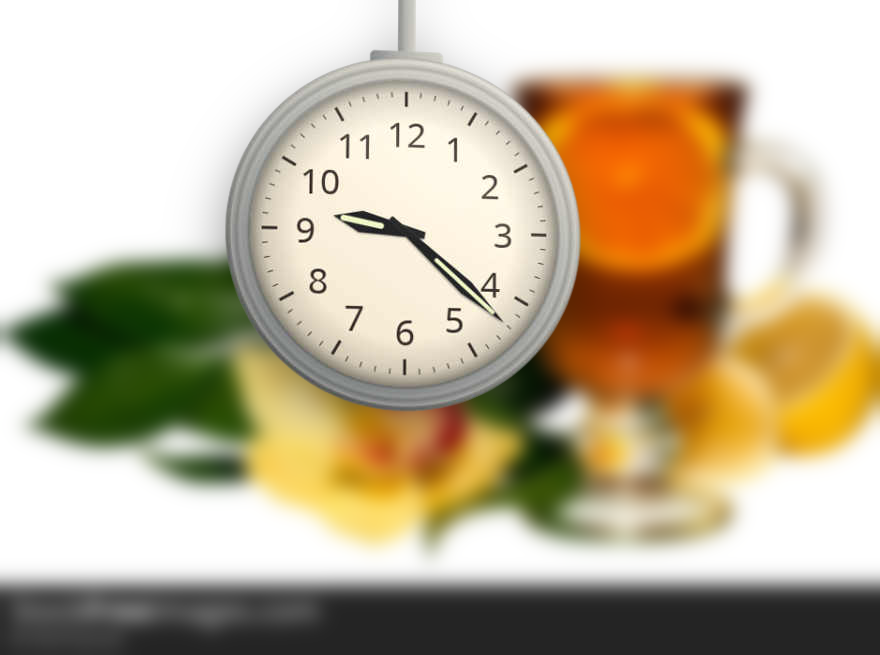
9:22
